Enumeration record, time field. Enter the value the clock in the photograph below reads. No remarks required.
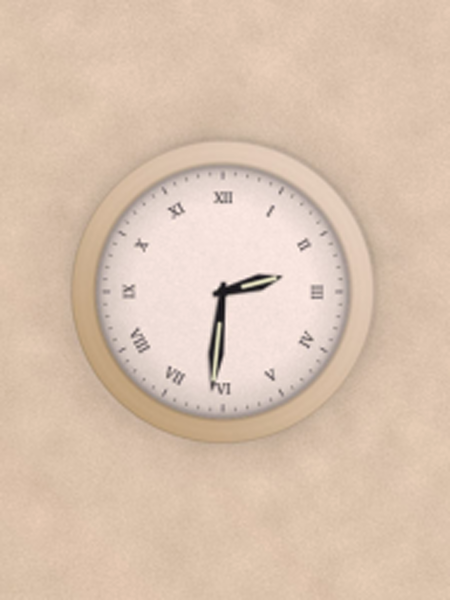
2:31
